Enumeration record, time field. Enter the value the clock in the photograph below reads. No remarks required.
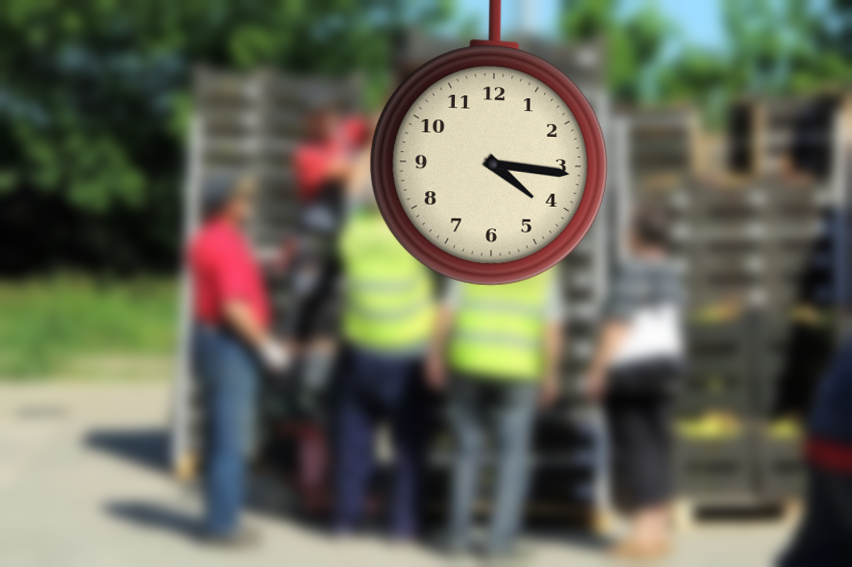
4:16
